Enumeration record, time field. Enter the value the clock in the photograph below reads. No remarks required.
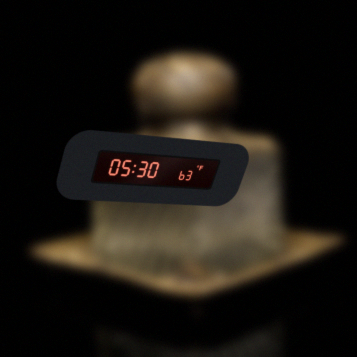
5:30
